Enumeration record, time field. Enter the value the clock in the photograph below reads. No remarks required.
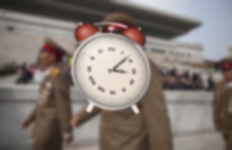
3:08
